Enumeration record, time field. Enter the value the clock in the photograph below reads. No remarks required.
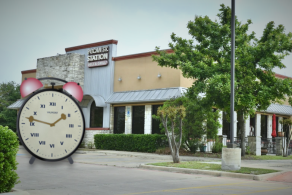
1:47
